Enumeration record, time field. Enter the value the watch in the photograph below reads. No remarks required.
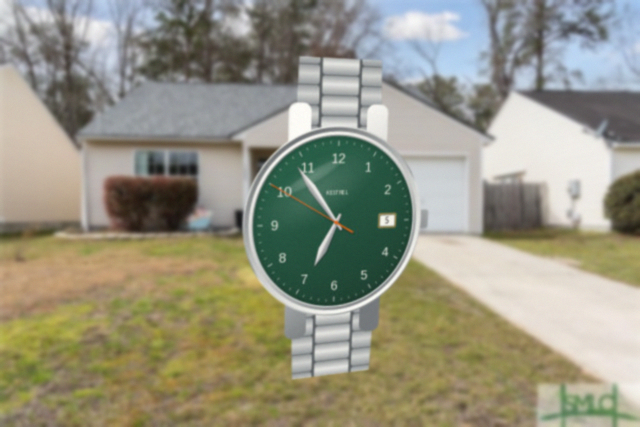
6:53:50
